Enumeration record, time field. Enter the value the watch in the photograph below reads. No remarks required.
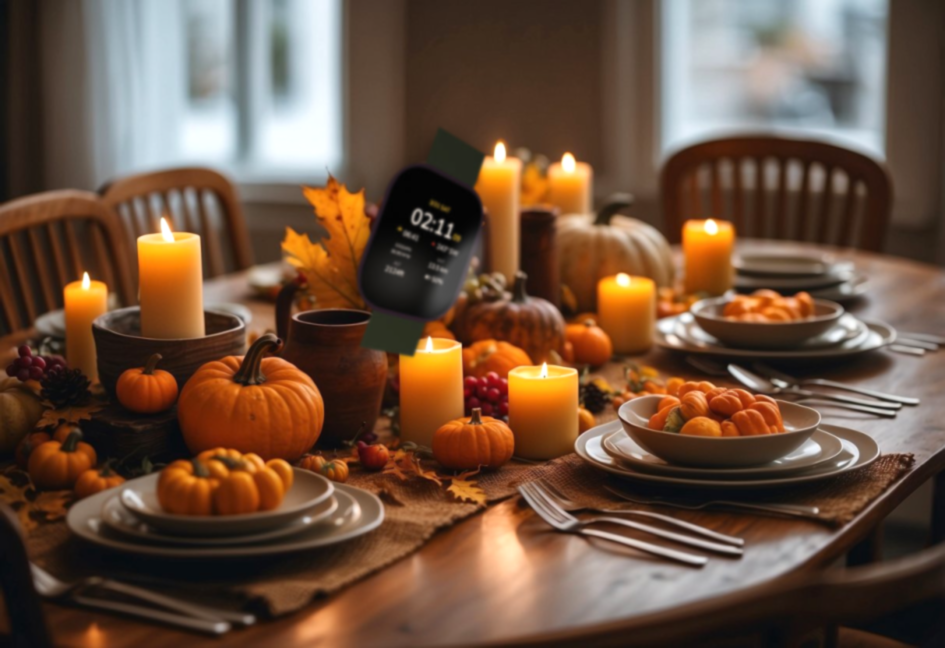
2:11
